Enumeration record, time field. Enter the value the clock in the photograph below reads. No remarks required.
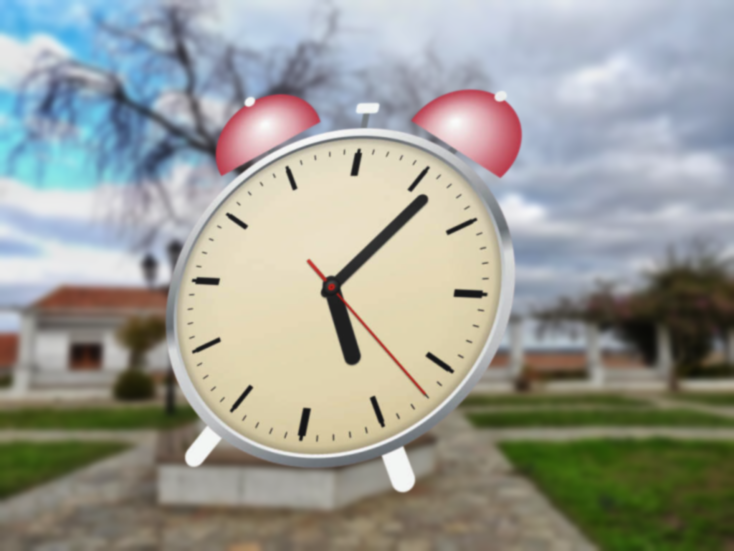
5:06:22
